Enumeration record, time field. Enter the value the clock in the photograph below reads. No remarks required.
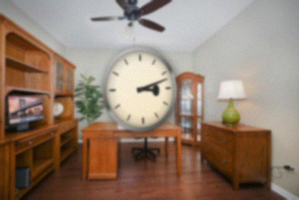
3:12
